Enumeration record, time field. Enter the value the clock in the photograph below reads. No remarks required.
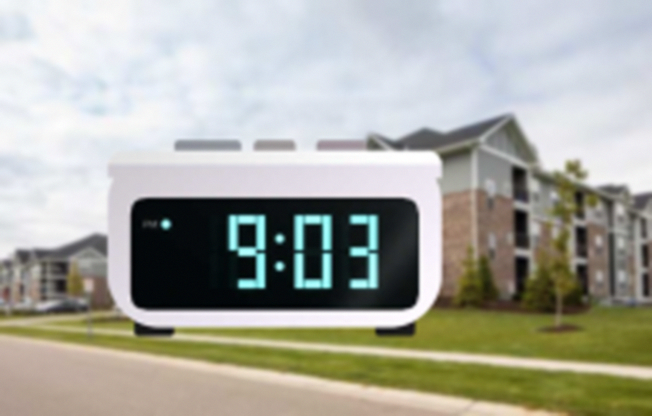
9:03
